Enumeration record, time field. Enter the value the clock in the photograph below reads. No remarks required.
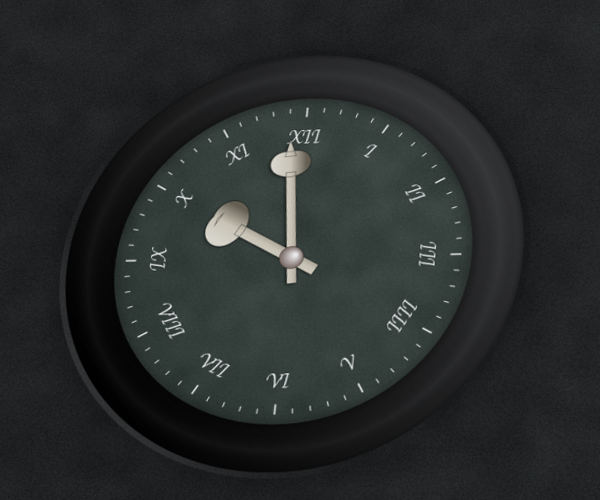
9:59
